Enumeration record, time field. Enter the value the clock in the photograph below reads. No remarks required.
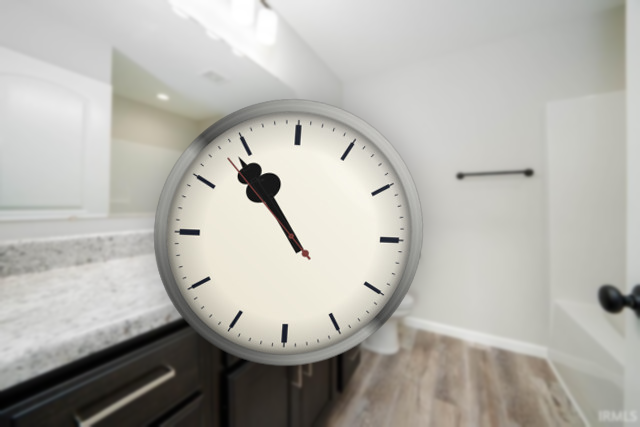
10:53:53
